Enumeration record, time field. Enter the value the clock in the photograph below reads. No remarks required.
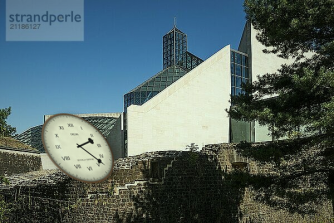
2:23
